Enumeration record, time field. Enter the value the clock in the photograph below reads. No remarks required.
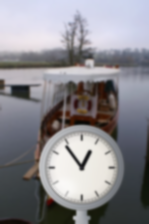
12:54
